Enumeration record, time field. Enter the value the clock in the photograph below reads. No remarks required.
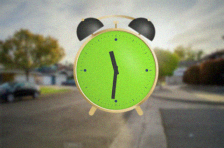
11:31
